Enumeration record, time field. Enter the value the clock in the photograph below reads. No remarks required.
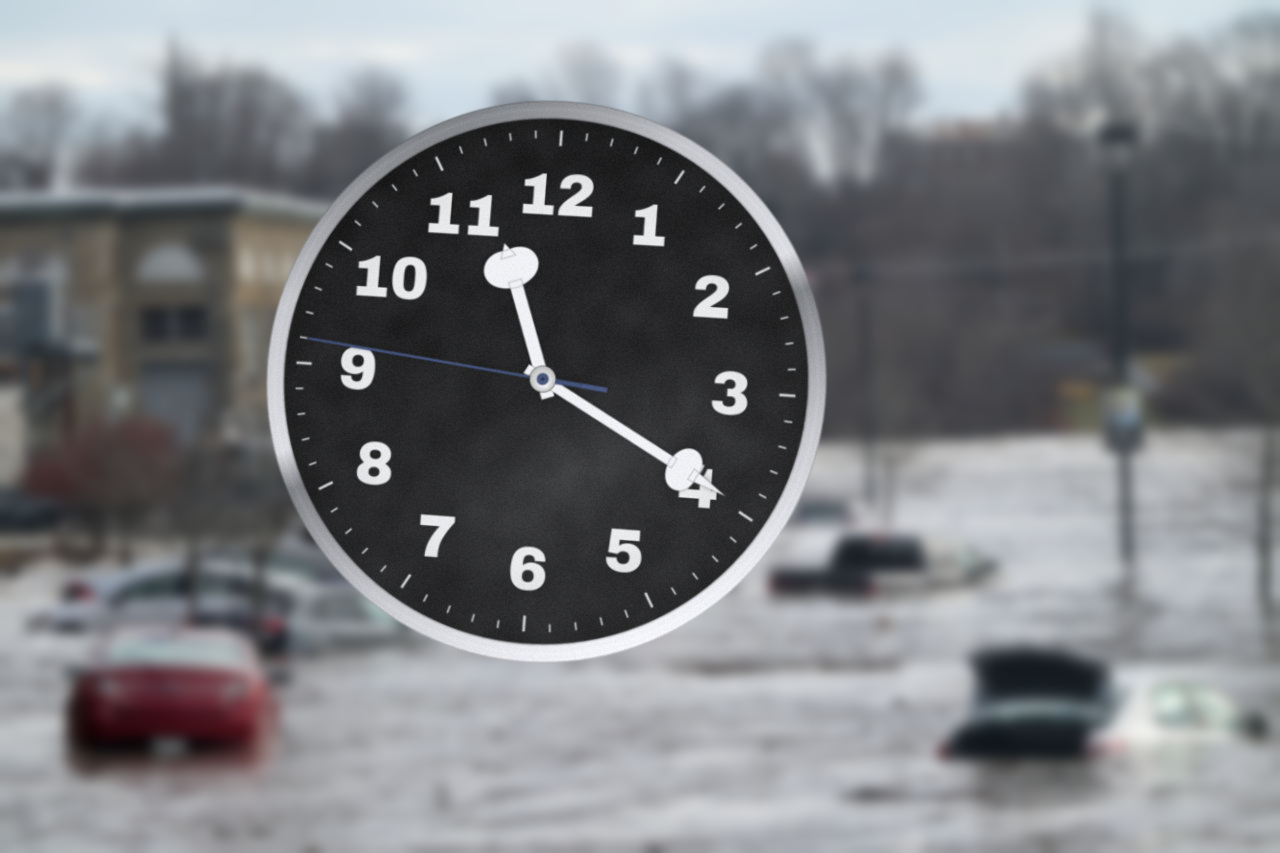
11:19:46
